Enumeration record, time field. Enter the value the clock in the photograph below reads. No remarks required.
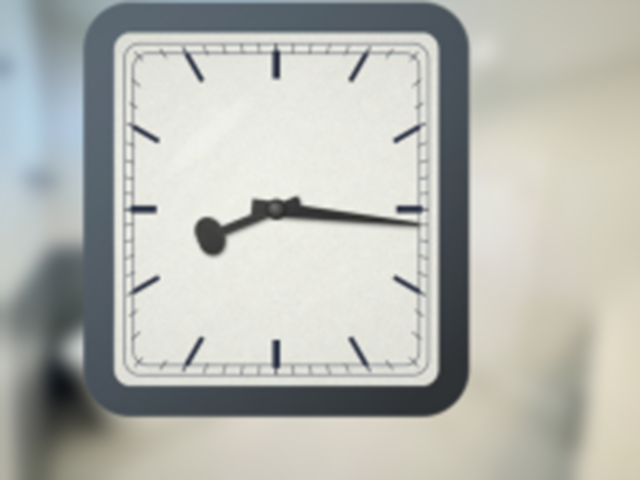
8:16
